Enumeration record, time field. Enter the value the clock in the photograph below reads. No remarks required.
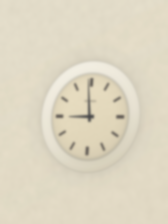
8:59
